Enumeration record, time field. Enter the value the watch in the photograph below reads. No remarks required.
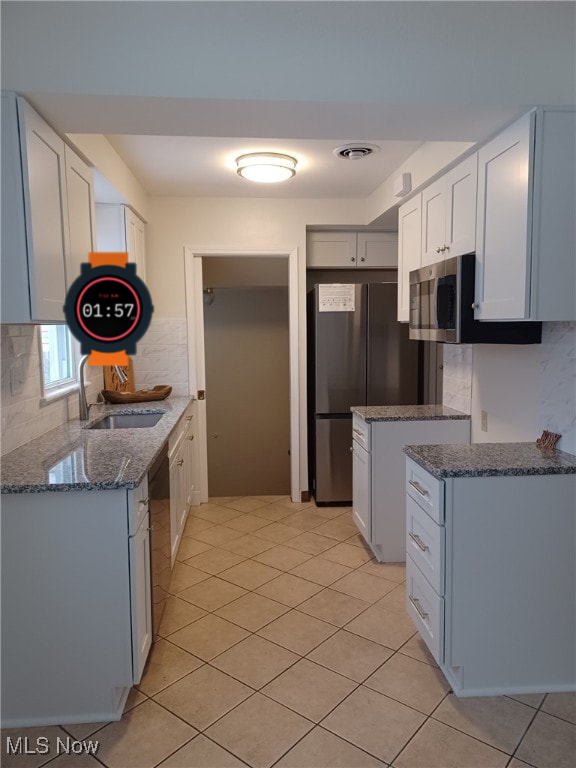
1:57
